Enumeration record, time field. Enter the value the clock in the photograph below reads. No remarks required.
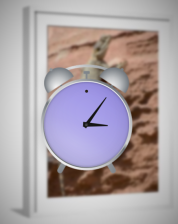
3:06
